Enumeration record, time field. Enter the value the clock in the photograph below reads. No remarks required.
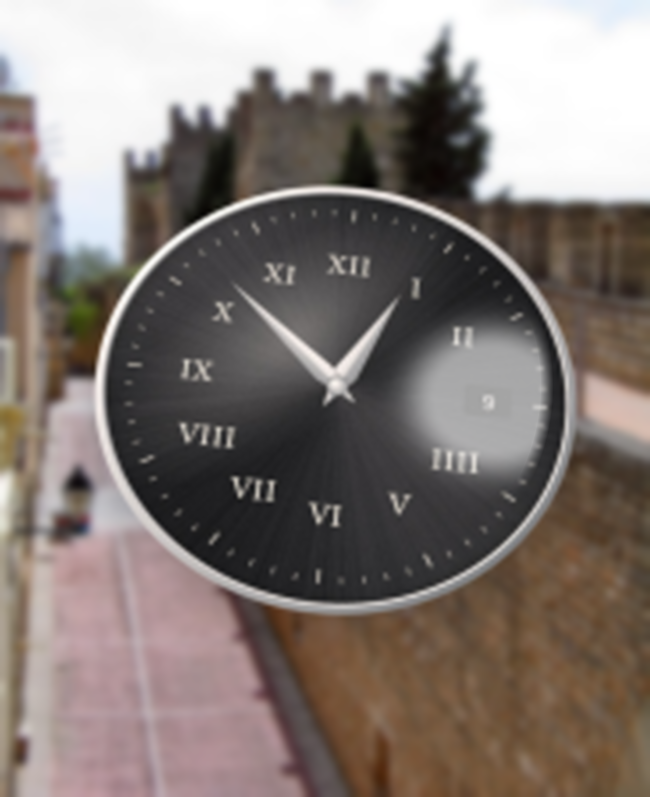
12:52
